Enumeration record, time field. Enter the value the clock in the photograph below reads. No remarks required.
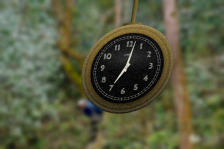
7:02
